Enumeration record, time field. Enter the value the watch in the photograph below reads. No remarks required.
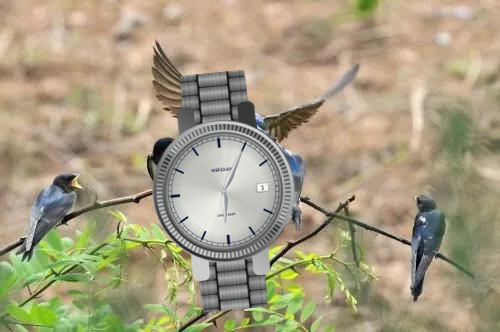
6:05
